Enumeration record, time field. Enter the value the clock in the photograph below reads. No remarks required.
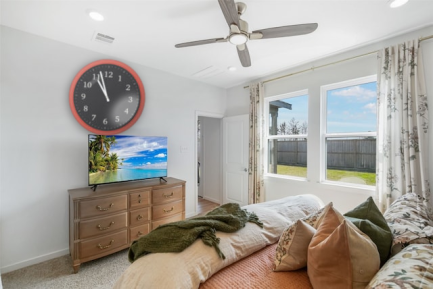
10:57
